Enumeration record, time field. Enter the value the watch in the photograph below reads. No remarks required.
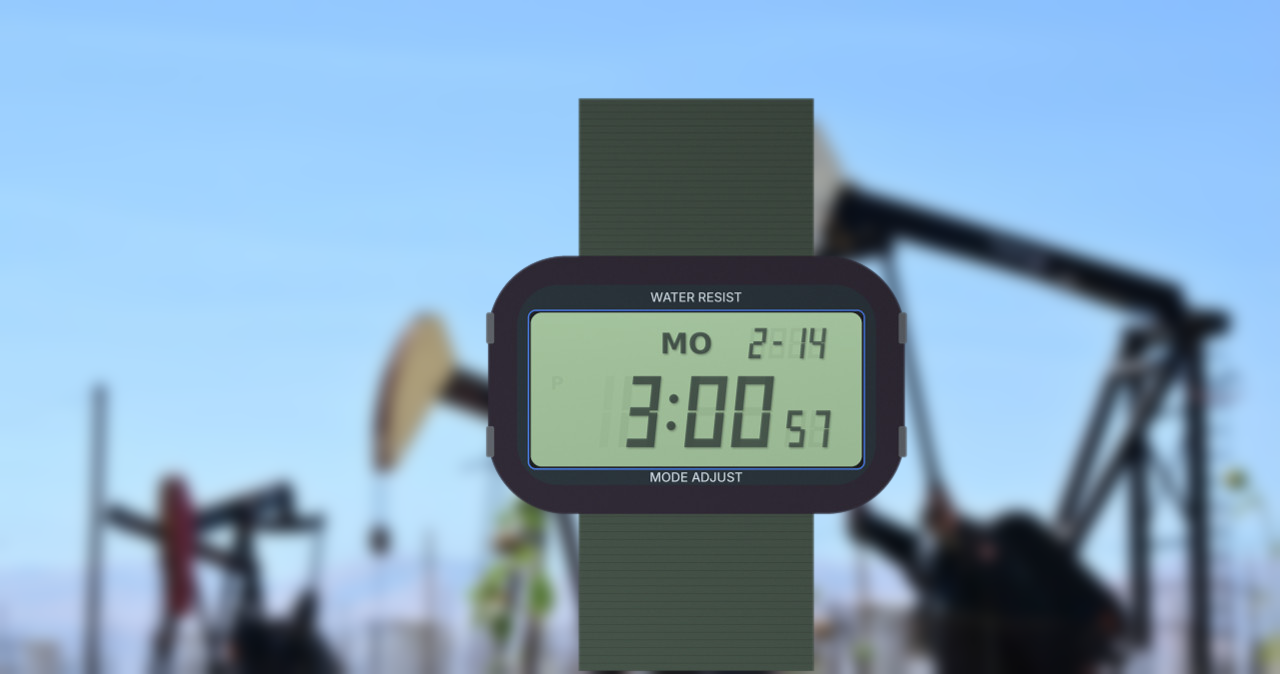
3:00:57
